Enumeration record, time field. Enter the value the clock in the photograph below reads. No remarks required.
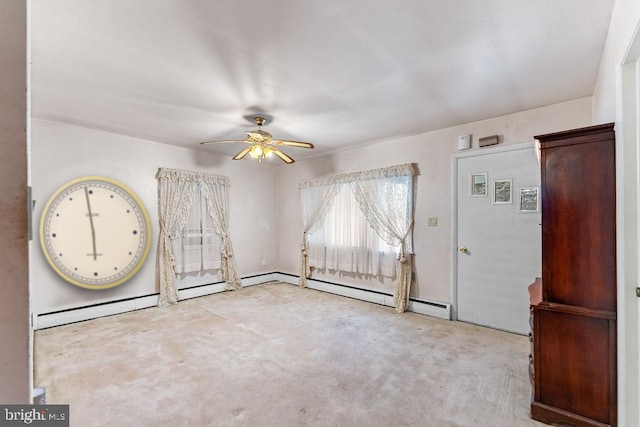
5:59
